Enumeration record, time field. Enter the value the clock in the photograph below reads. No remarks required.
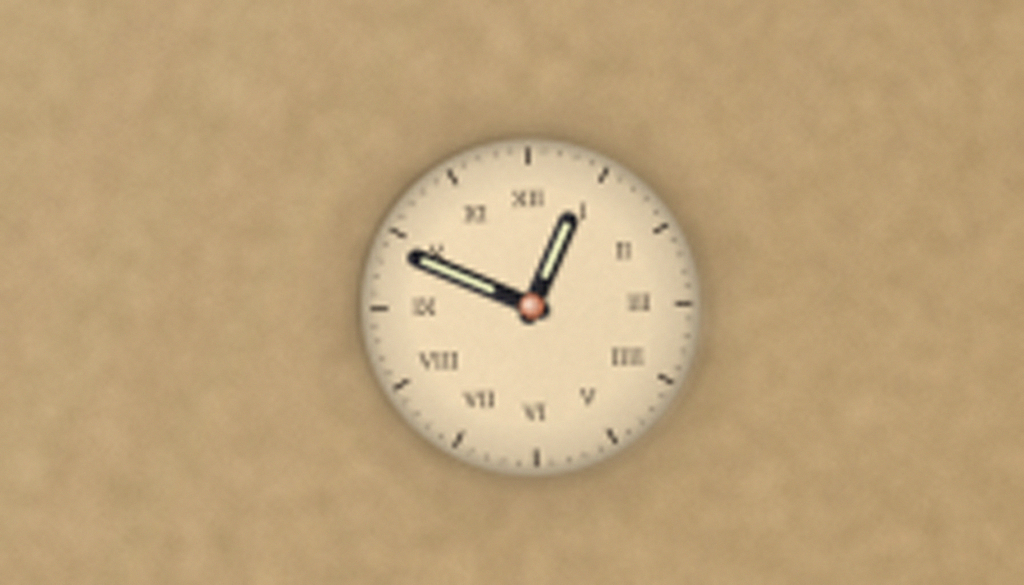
12:49
